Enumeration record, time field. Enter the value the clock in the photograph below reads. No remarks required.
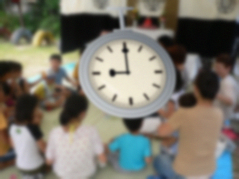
9:00
